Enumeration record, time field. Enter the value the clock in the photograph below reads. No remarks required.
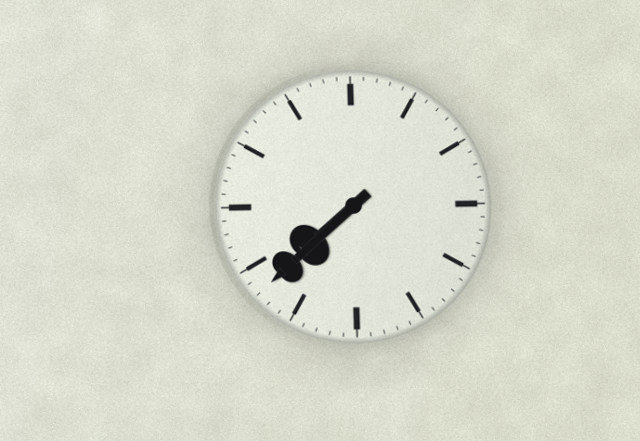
7:38
